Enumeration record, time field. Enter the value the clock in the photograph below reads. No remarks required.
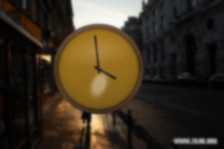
3:59
